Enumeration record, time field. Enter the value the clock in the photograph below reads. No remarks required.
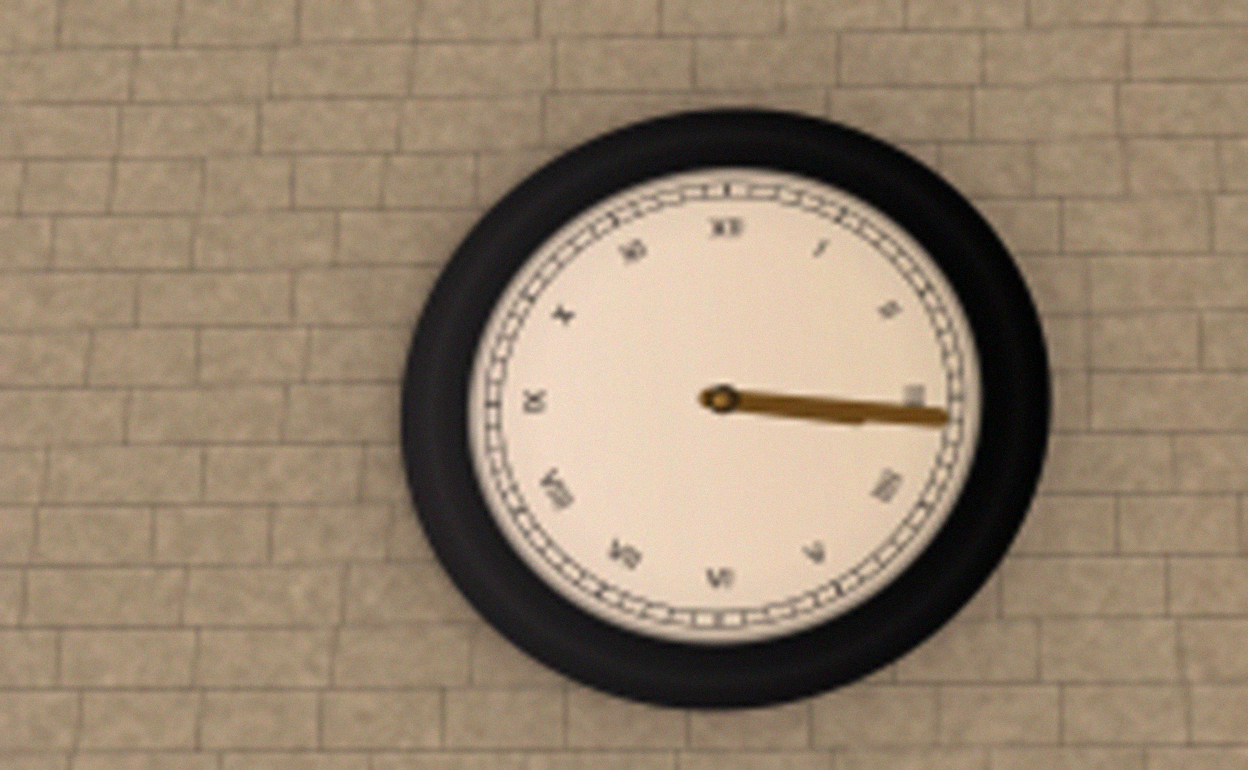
3:16
